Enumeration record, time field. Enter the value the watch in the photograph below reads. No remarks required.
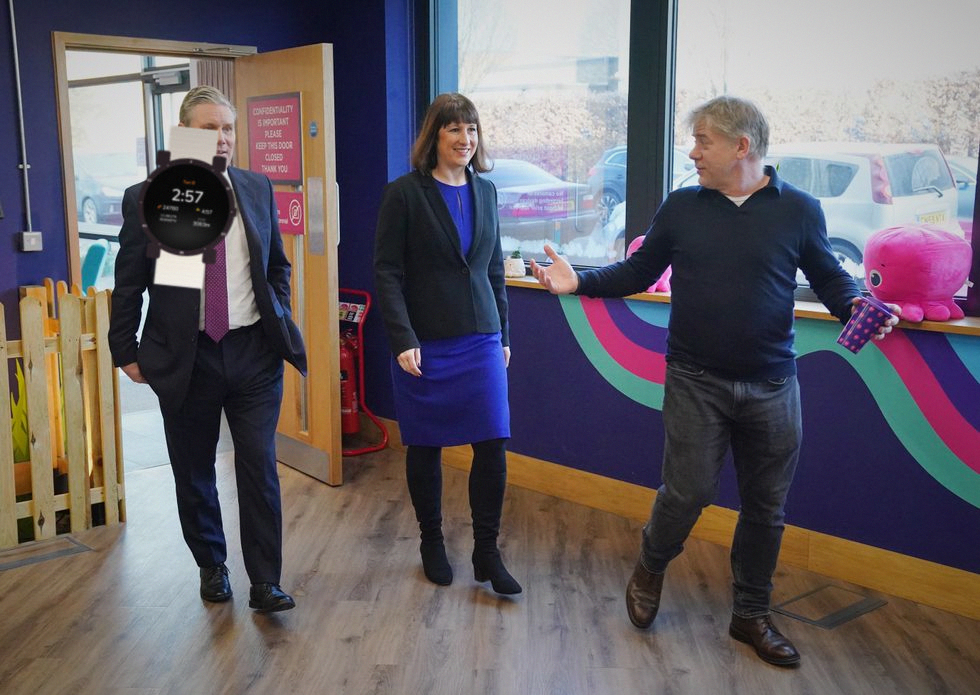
2:57
